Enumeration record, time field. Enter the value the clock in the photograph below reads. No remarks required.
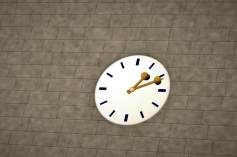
1:11
